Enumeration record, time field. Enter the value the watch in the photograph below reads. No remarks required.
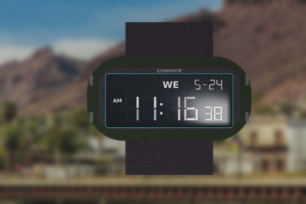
11:16:38
